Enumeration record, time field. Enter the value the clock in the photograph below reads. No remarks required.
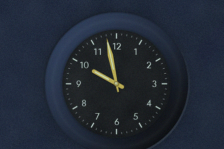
9:58
